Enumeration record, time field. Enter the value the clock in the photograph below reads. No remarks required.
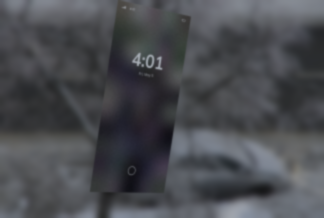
4:01
